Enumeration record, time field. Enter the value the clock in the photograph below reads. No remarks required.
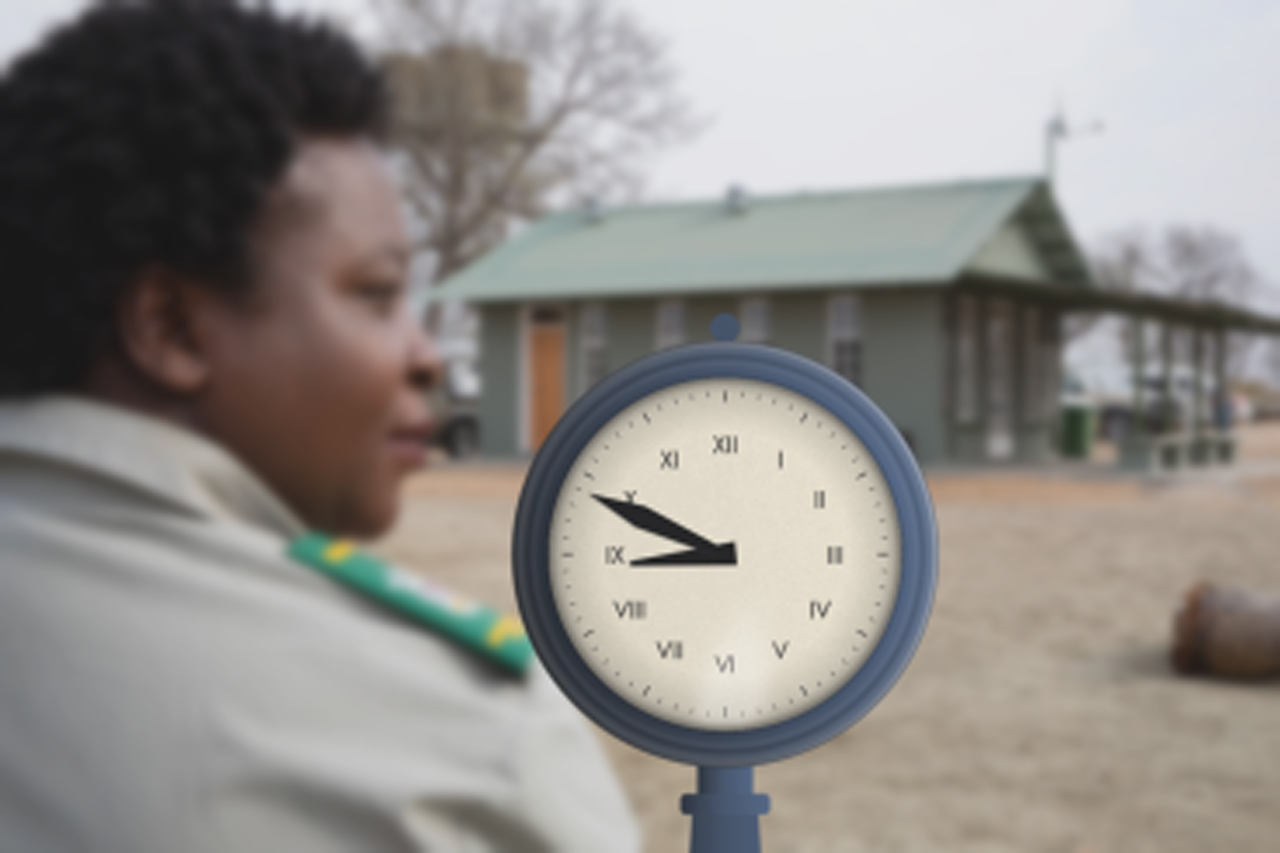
8:49
